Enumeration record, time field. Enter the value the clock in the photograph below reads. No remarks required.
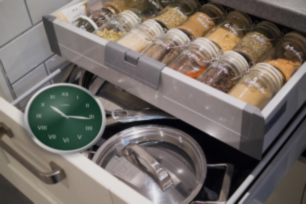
10:16
